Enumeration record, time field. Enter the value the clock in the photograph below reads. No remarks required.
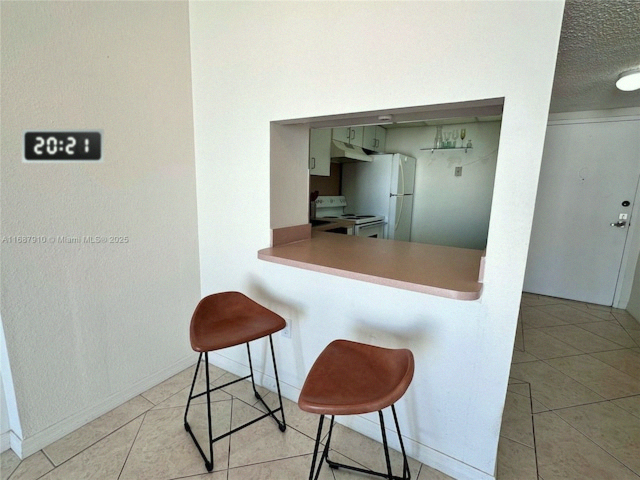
20:21
